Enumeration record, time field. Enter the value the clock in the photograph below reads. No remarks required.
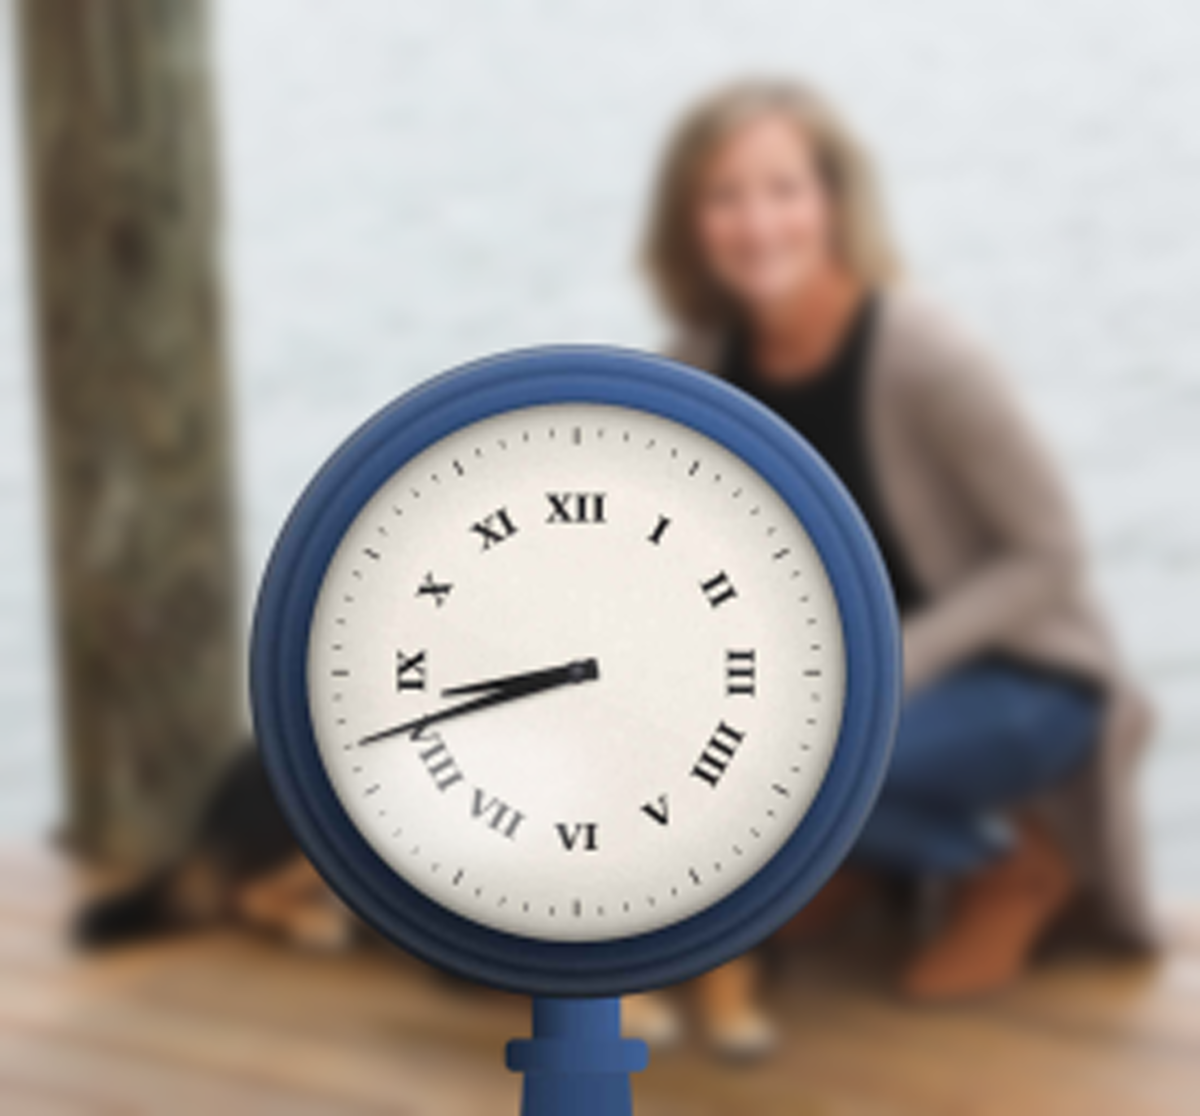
8:42
